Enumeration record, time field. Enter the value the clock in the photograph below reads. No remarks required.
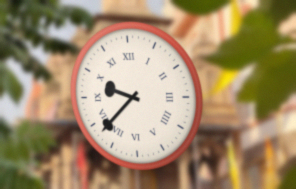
9:38
